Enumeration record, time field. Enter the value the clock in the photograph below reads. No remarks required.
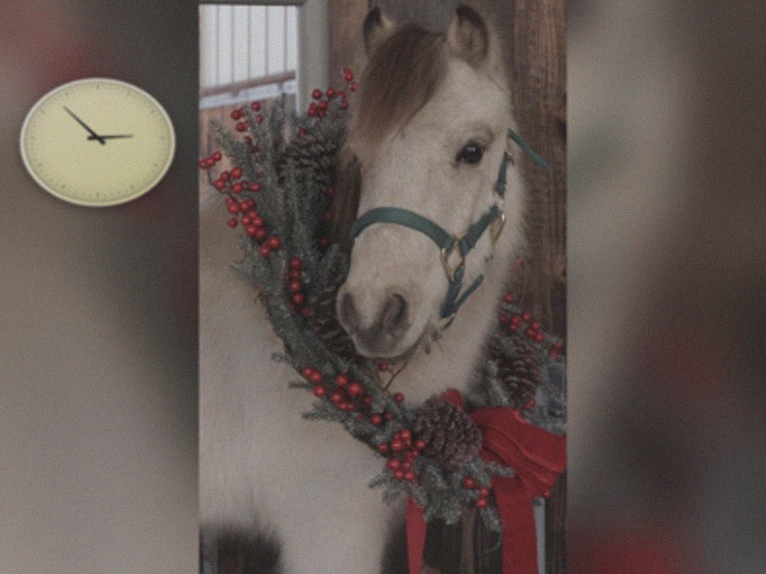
2:53
